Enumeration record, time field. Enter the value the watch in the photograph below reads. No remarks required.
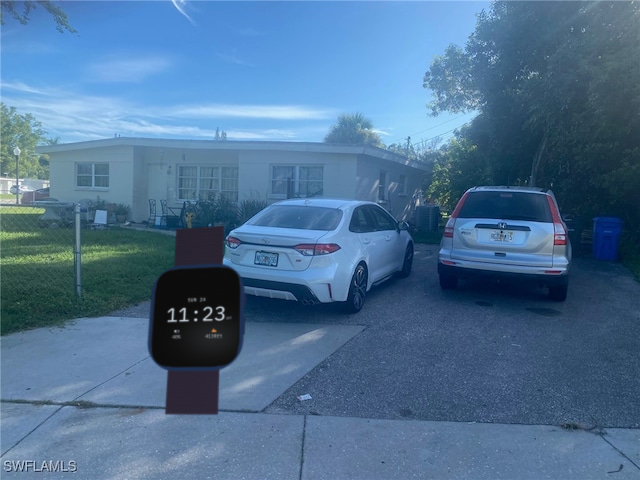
11:23
